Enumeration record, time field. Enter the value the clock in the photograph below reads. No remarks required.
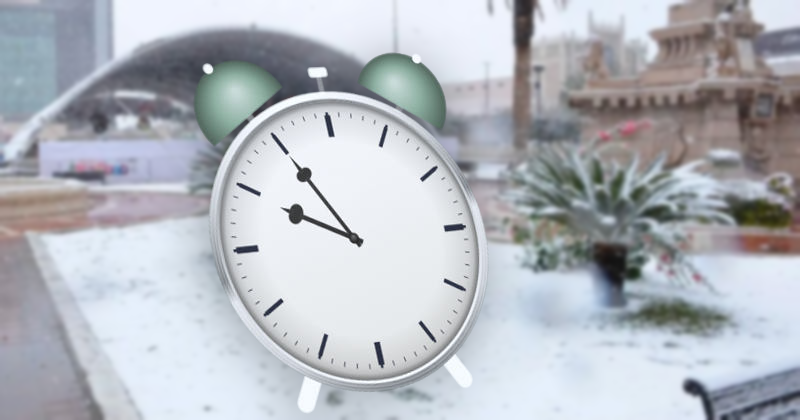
9:55
